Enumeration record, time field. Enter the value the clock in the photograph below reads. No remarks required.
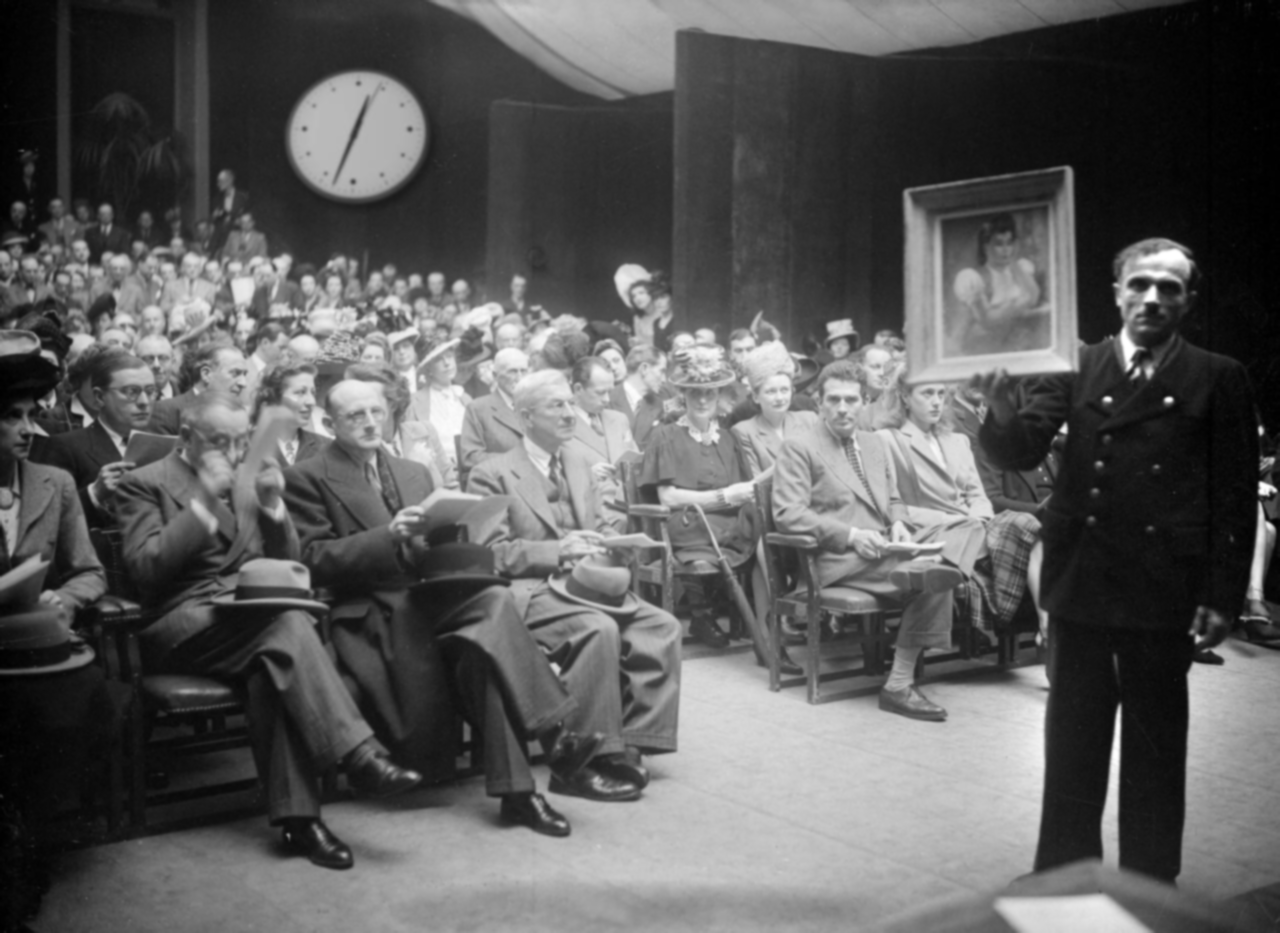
12:33:04
